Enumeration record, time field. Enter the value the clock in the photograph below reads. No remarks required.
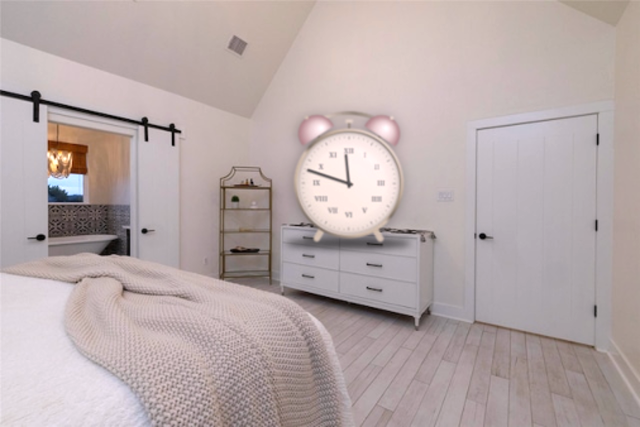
11:48
